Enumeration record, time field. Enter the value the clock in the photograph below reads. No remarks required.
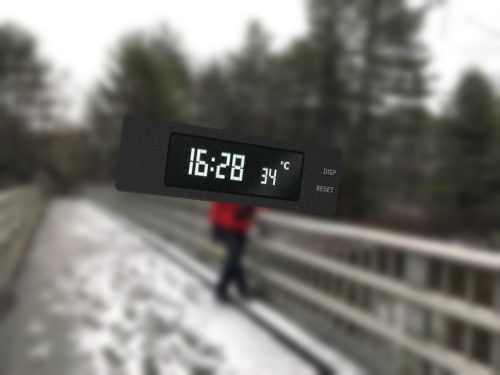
16:28
